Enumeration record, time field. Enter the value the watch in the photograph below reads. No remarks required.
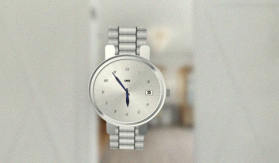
5:54
